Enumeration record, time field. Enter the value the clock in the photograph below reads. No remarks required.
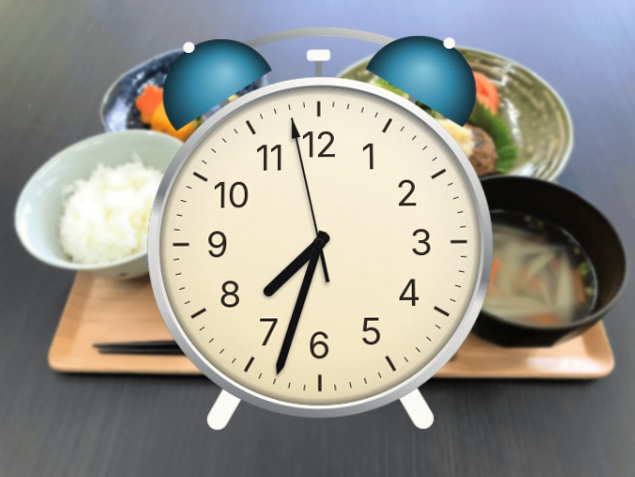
7:32:58
